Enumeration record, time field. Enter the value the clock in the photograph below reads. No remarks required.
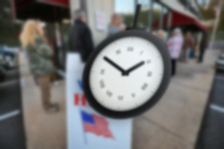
1:50
